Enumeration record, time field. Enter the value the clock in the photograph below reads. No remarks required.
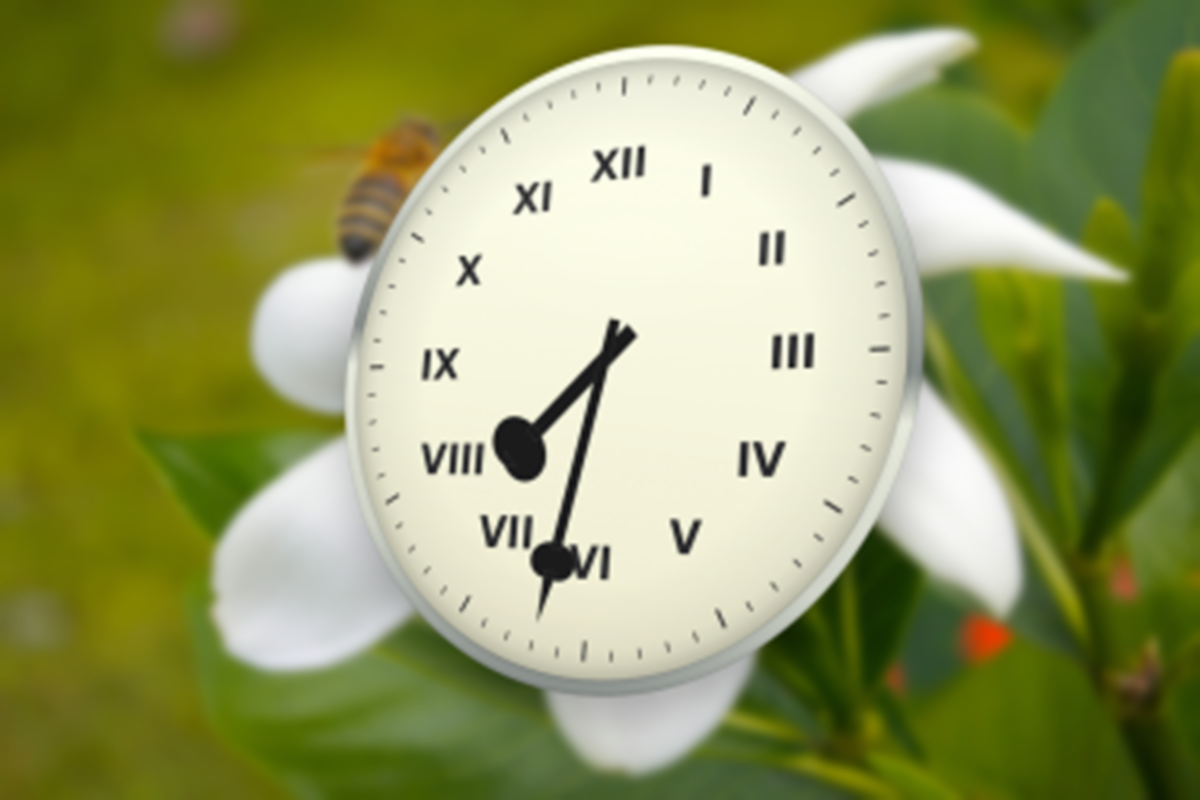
7:32
